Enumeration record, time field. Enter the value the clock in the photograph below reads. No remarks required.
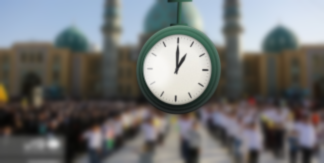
1:00
